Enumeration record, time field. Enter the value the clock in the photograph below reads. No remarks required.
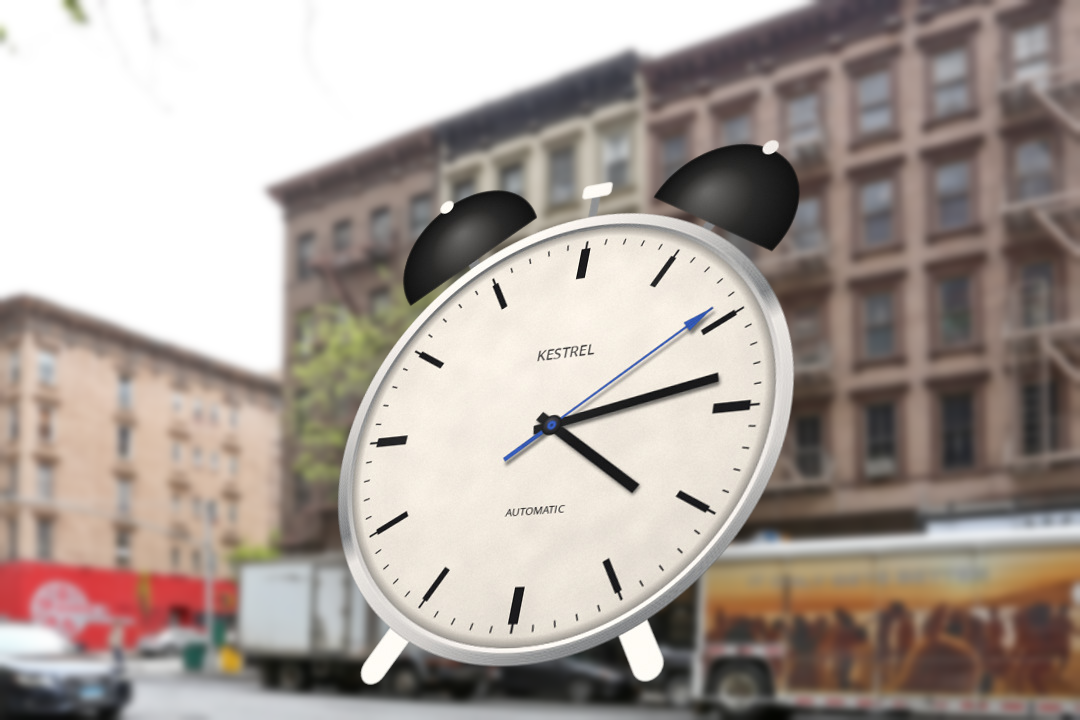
4:13:09
